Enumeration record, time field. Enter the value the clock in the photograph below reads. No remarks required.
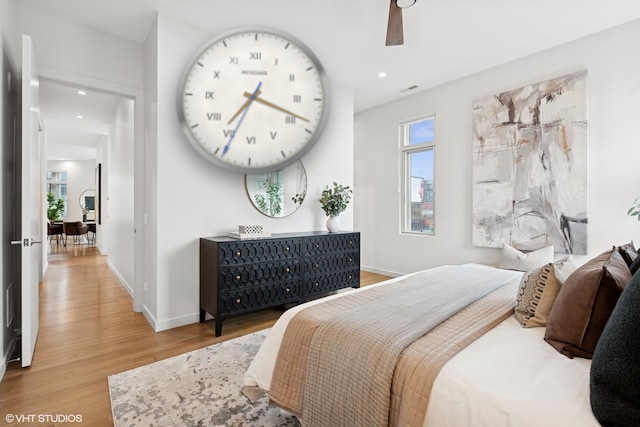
7:18:34
